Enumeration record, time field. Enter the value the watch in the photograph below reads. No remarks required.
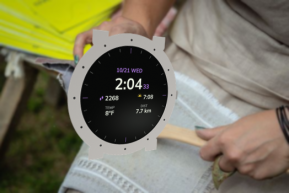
2:04
